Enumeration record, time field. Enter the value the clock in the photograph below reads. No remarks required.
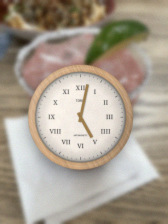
5:02
